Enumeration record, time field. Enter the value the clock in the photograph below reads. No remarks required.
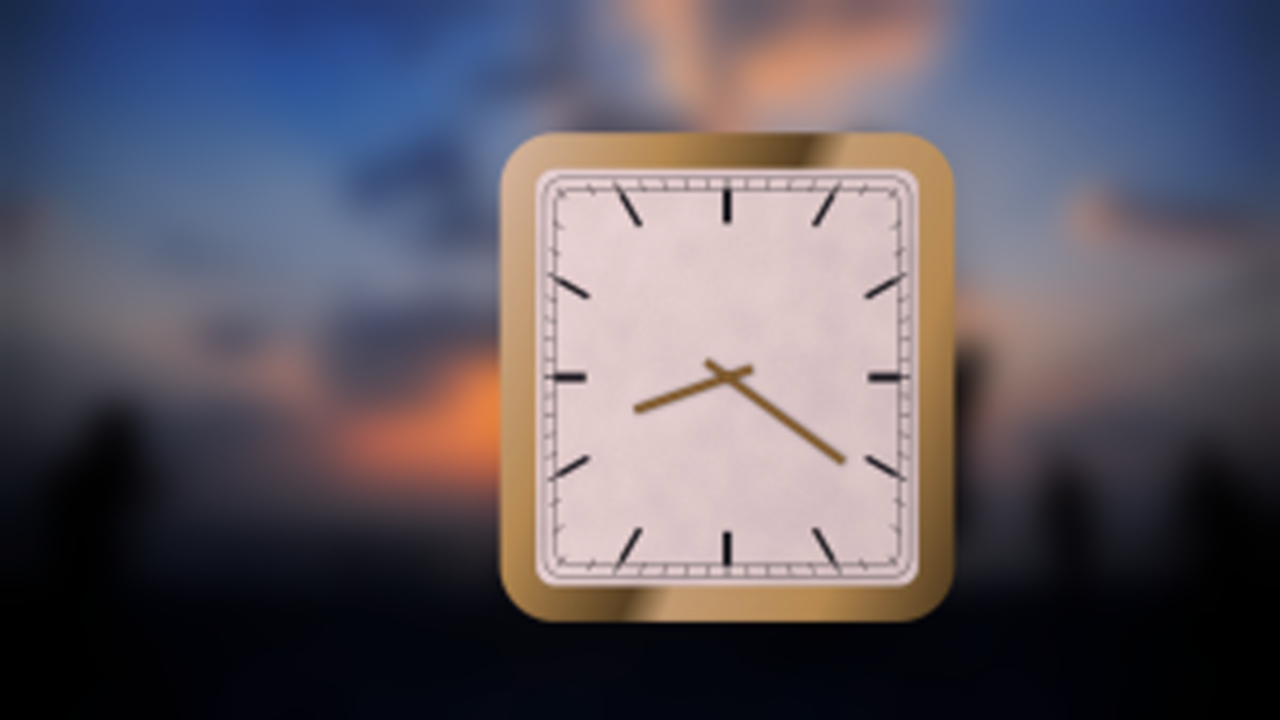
8:21
